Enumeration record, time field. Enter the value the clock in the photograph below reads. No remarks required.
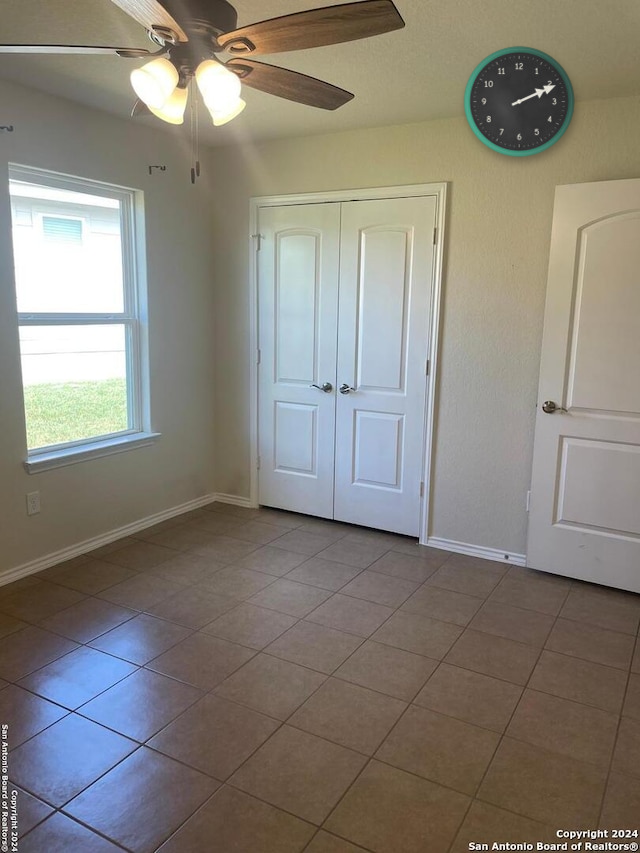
2:11
